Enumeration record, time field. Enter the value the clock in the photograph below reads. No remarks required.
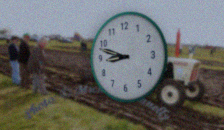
8:48
